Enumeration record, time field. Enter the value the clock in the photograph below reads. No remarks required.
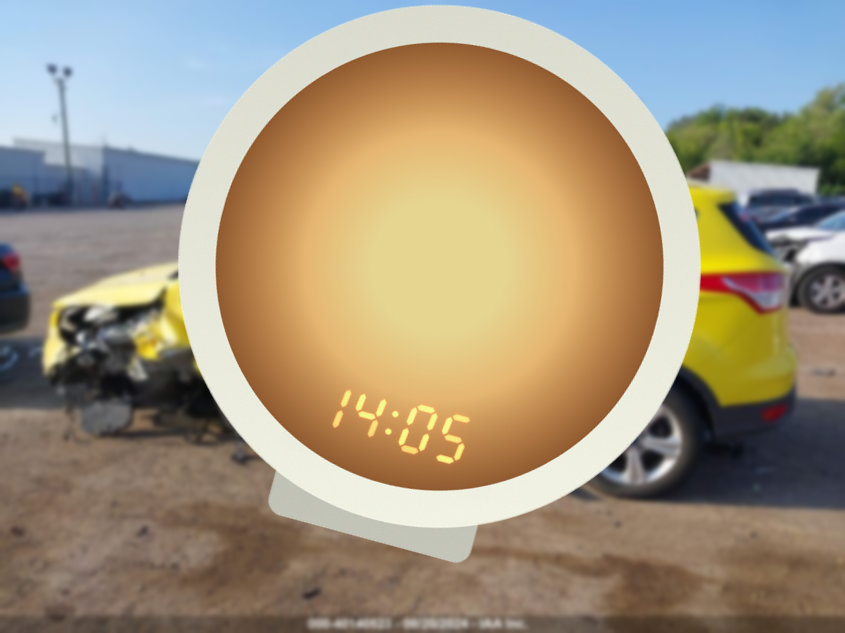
14:05
